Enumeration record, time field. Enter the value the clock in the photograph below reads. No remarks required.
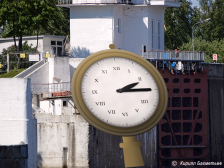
2:15
